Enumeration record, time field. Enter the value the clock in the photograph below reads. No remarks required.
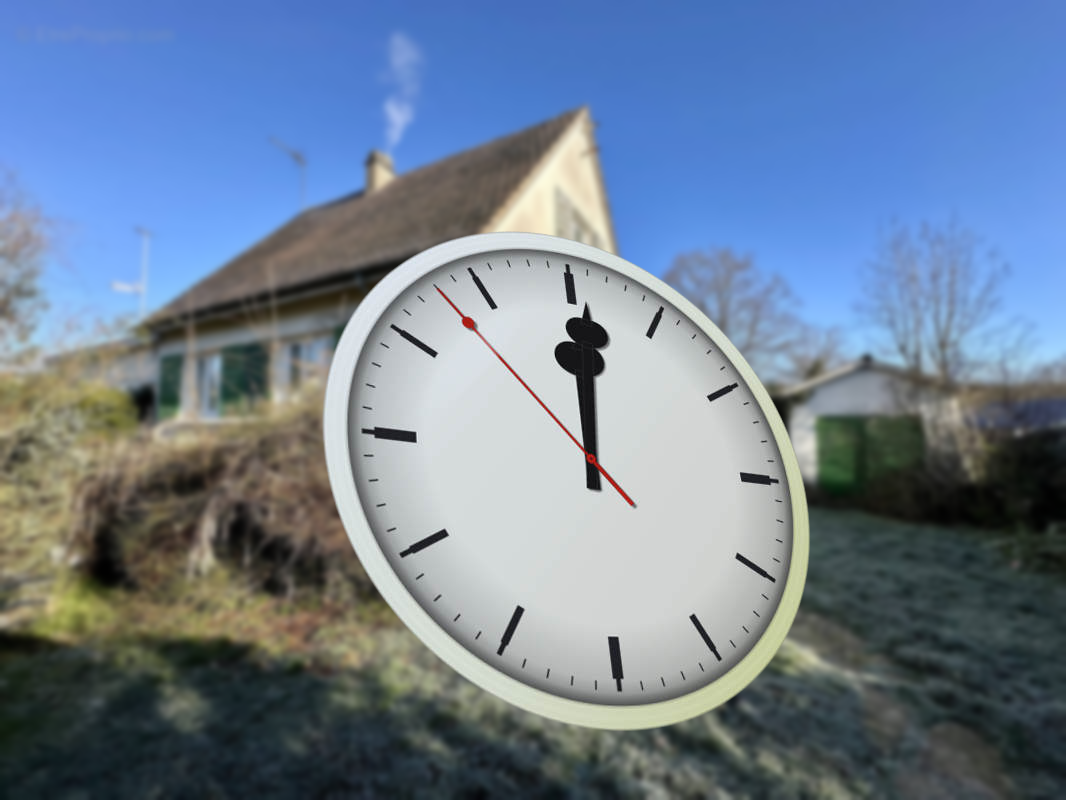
12:00:53
